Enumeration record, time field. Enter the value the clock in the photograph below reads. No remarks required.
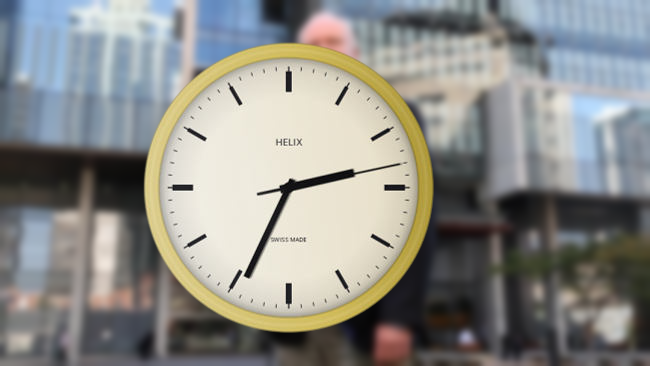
2:34:13
